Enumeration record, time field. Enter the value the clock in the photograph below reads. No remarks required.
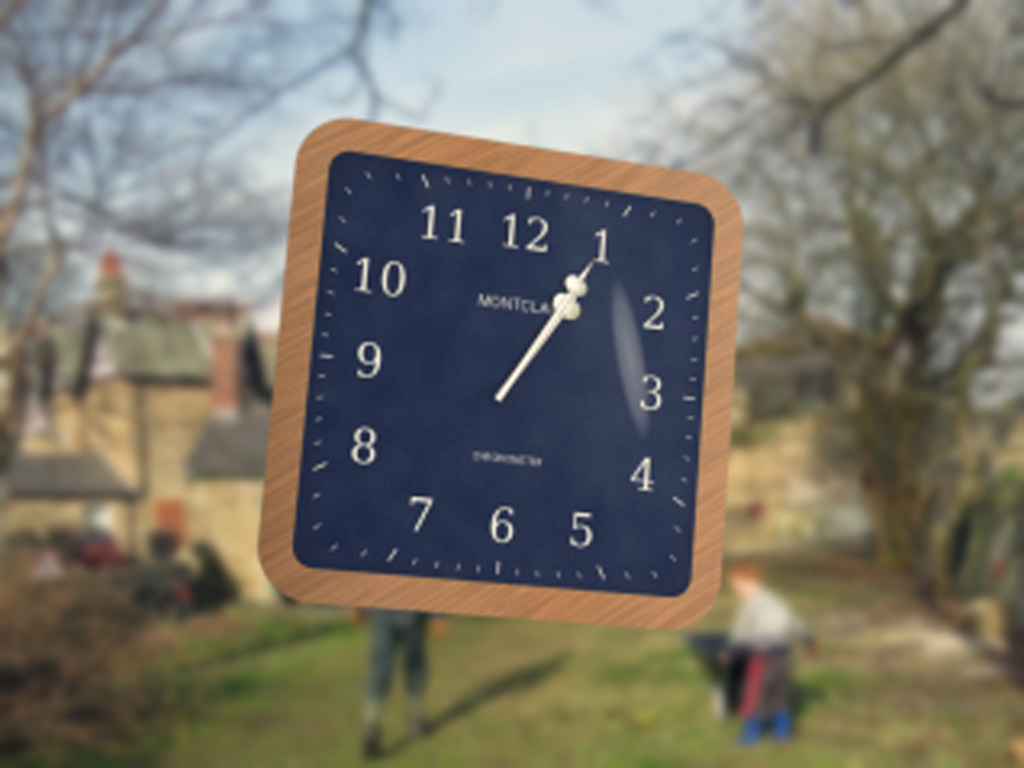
1:05
